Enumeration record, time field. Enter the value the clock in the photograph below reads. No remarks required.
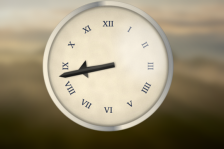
8:43
